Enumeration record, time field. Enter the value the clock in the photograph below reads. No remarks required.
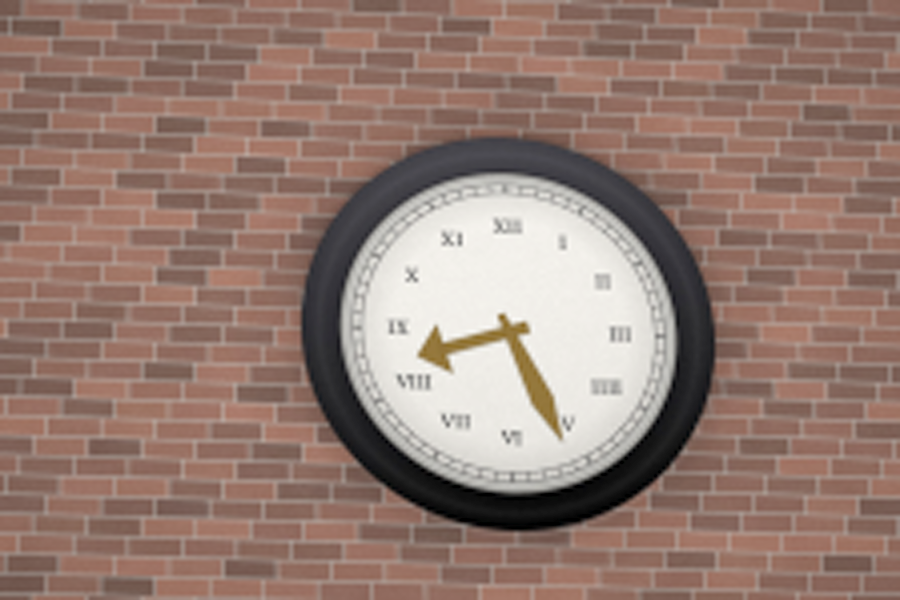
8:26
